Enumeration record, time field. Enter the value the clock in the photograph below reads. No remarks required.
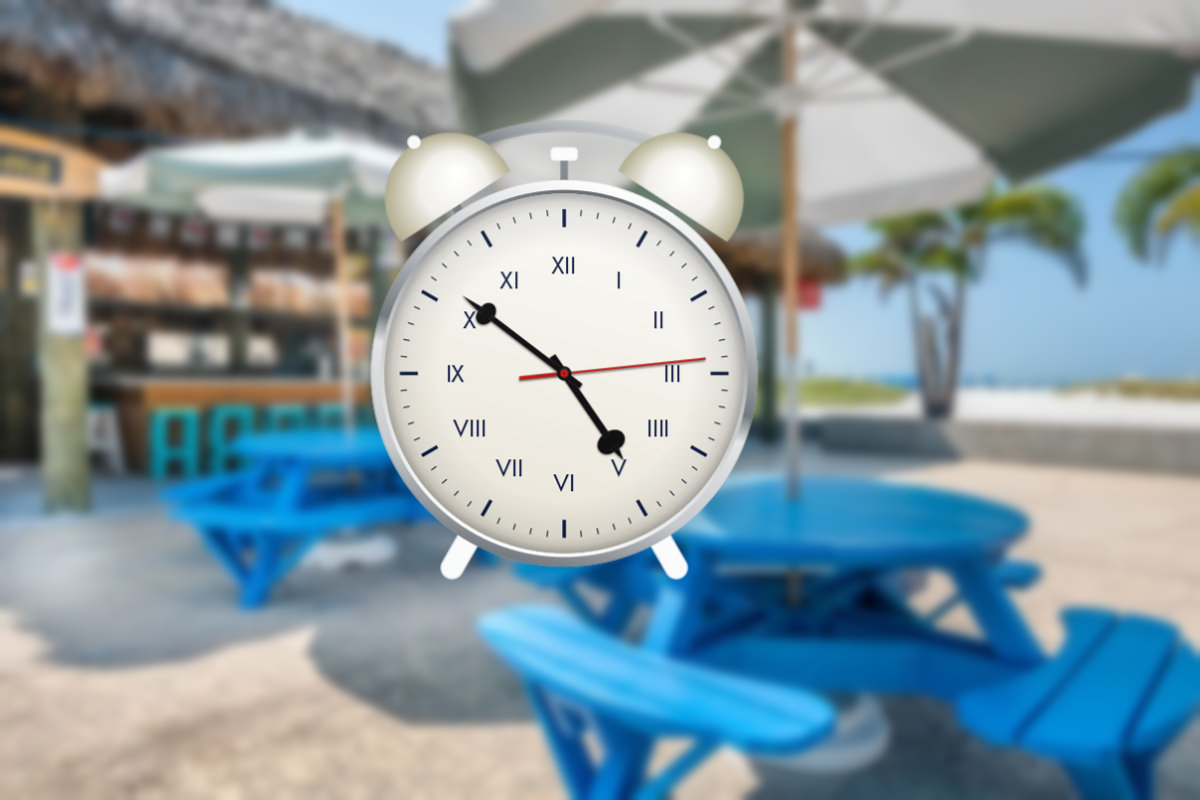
4:51:14
